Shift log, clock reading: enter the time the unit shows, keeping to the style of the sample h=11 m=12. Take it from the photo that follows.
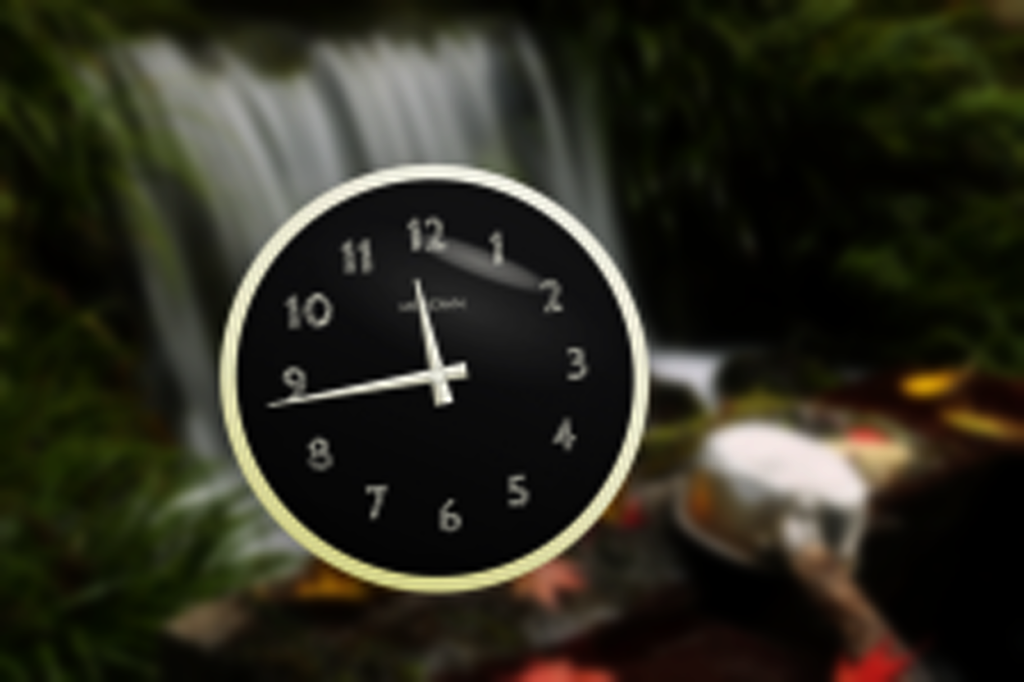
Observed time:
h=11 m=44
